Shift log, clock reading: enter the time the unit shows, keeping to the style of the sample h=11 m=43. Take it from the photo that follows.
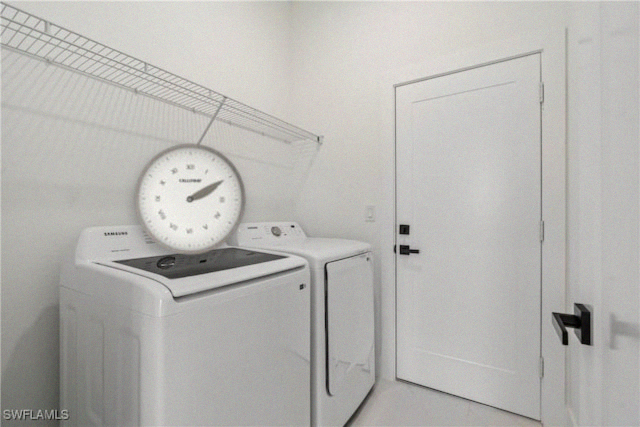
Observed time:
h=2 m=10
